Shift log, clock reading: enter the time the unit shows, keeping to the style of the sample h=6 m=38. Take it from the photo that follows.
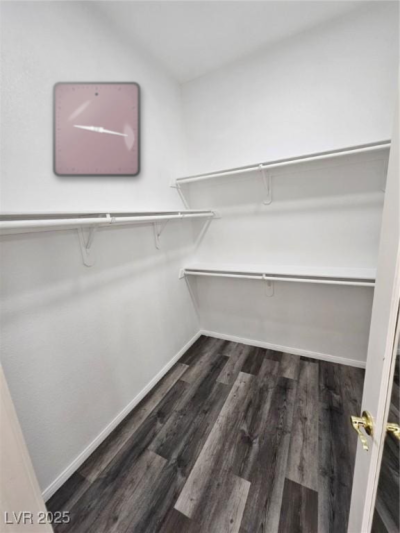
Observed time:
h=9 m=17
